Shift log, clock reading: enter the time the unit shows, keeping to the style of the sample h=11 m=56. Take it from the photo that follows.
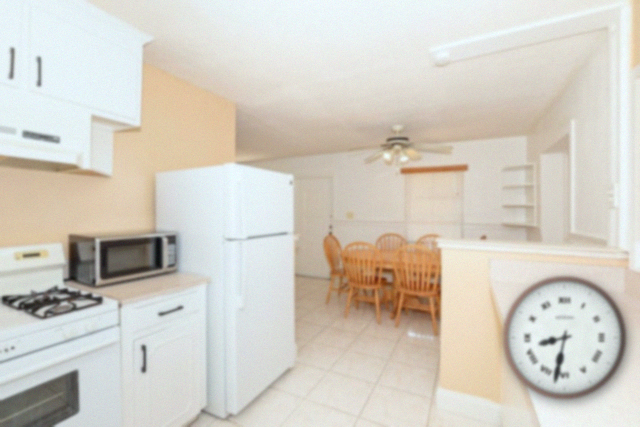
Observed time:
h=8 m=32
